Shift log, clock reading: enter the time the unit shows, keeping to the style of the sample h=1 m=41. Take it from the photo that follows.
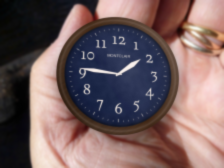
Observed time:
h=1 m=46
